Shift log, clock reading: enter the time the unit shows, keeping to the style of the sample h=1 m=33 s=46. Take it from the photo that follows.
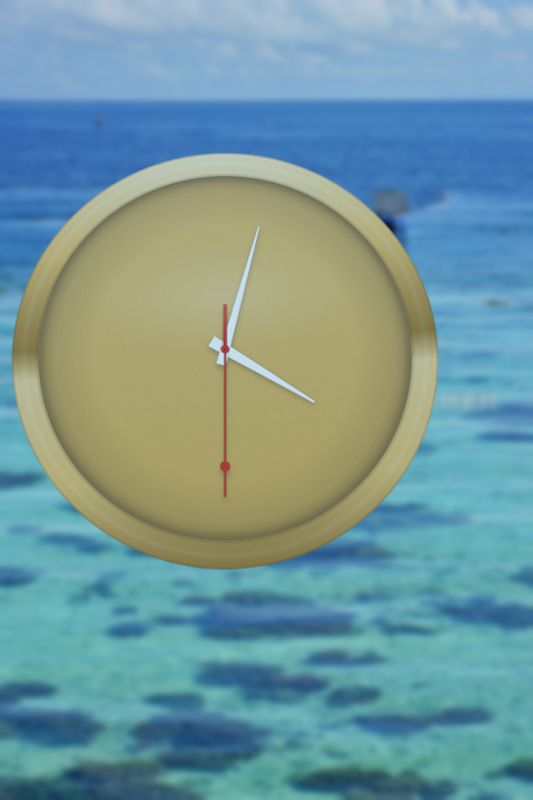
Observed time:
h=4 m=2 s=30
